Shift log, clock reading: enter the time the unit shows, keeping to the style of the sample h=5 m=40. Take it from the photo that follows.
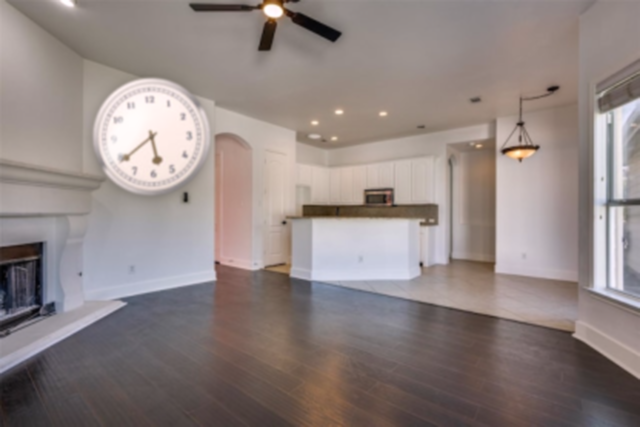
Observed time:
h=5 m=39
